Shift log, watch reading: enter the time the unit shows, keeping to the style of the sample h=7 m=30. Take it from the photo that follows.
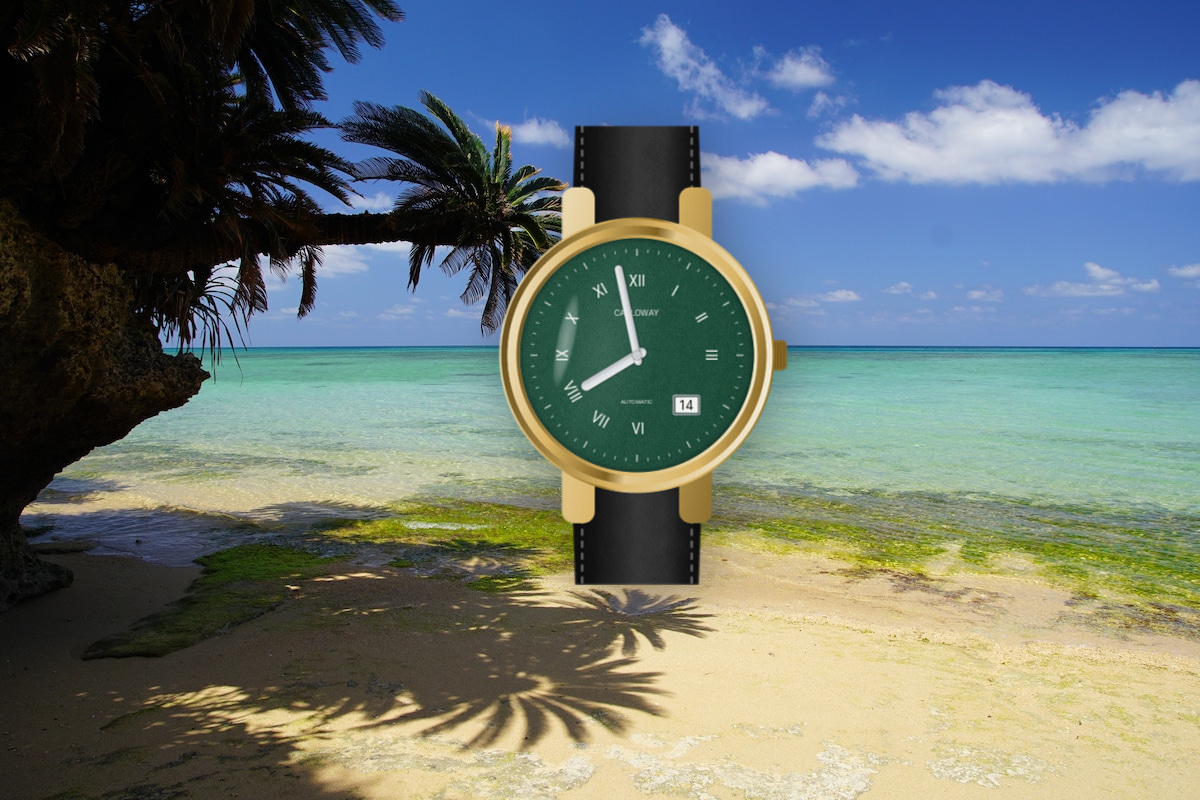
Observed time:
h=7 m=58
